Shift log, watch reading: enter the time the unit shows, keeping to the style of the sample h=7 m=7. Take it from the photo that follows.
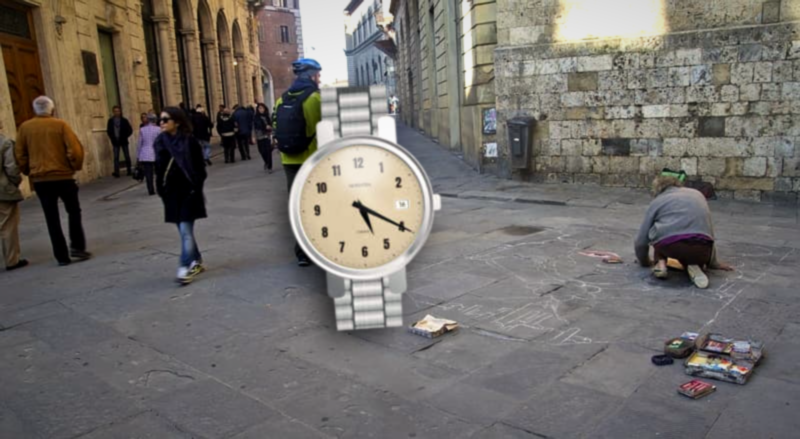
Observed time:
h=5 m=20
